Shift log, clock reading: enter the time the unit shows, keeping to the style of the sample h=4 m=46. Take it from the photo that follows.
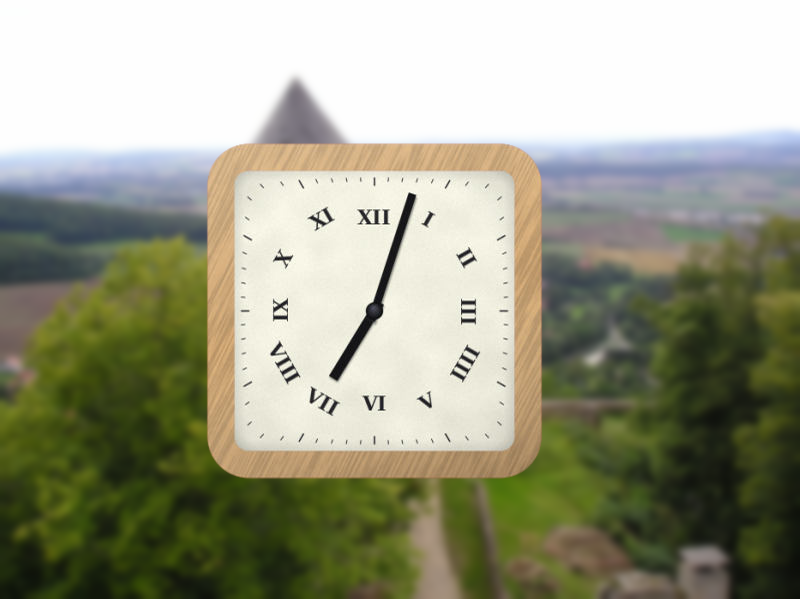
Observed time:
h=7 m=3
